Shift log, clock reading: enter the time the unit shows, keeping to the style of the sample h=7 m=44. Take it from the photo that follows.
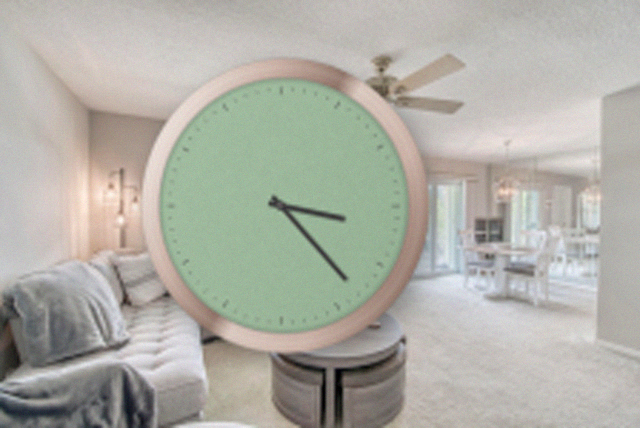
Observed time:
h=3 m=23
